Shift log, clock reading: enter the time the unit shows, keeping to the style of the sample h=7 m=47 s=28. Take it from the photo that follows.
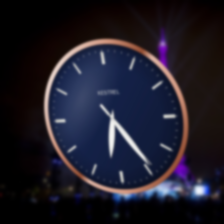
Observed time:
h=6 m=24 s=24
